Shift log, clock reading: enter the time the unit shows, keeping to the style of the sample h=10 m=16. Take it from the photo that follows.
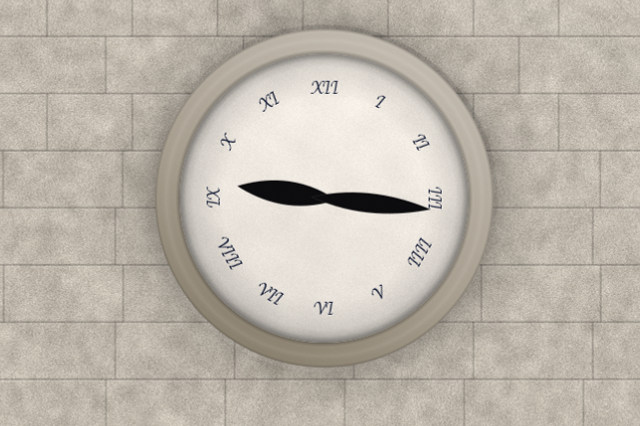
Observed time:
h=9 m=16
